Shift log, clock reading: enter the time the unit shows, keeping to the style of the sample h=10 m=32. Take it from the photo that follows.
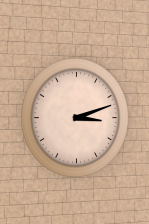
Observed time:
h=3 m=12
